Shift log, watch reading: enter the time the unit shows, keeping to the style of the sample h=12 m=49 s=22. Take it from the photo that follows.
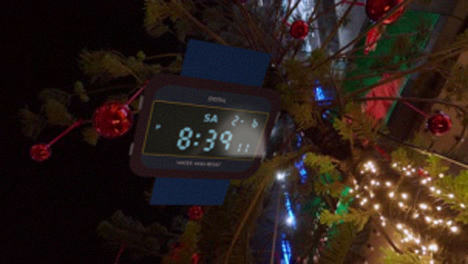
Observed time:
h=8 m=39 s=11
